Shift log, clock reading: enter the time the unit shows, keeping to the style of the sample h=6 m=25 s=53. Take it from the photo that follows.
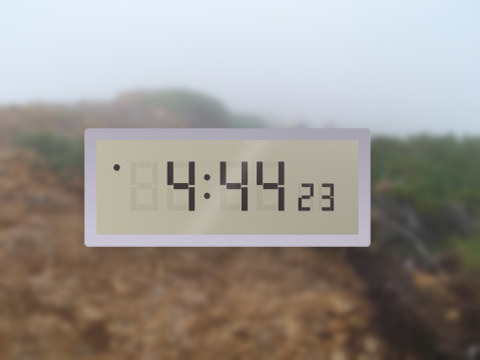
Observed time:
h=4 m=44 s=23
